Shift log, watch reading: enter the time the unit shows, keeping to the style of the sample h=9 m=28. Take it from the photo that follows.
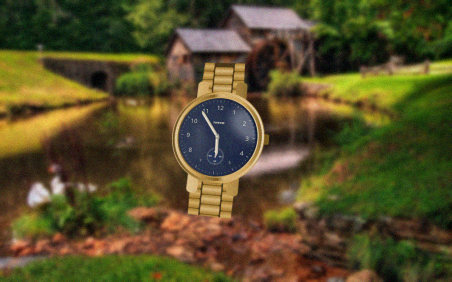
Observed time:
h=5 m=54
